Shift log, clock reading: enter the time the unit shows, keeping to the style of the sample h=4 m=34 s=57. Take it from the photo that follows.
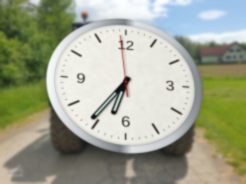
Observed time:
h=6 m=35 s=59
